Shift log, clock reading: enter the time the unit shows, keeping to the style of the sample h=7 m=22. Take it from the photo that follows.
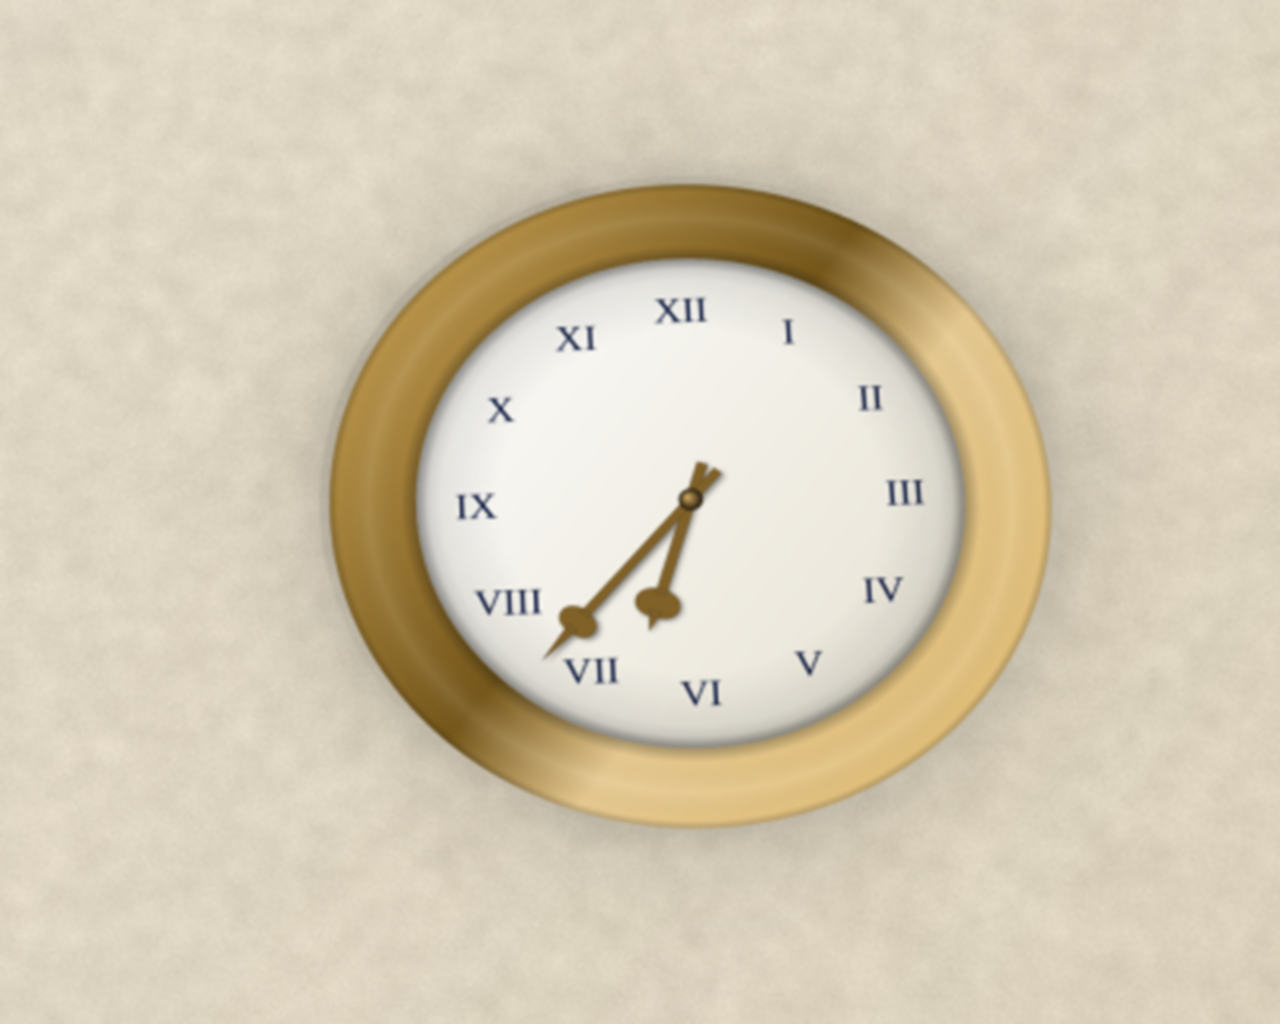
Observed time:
h=6 m=37
